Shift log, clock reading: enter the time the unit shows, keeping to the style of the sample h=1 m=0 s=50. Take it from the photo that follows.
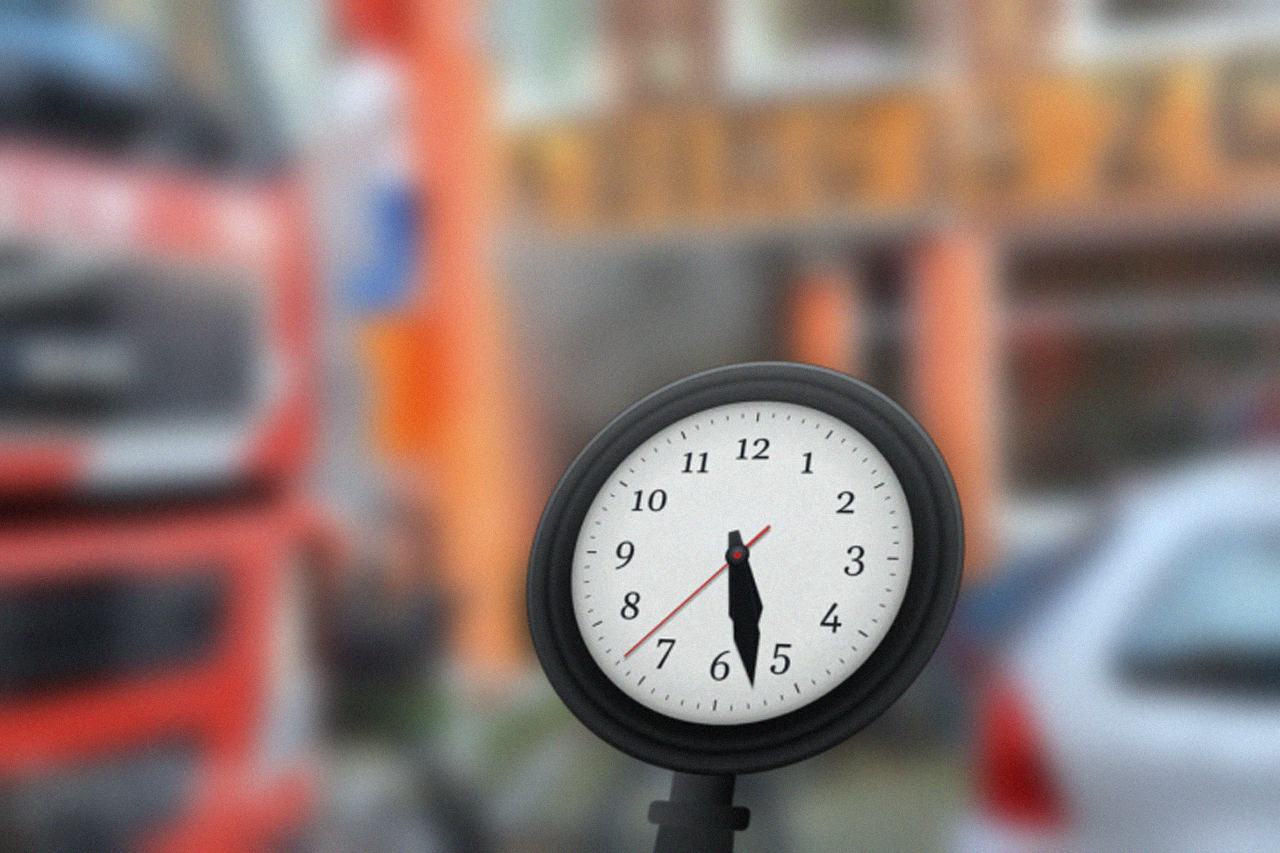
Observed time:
h=5 m=27 s=37
